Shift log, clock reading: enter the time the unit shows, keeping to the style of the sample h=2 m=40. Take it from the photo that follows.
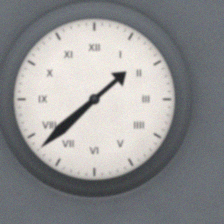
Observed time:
h=1 m=38
